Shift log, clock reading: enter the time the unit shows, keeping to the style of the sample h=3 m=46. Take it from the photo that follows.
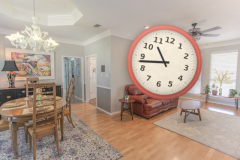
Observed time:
h=10 m=43
